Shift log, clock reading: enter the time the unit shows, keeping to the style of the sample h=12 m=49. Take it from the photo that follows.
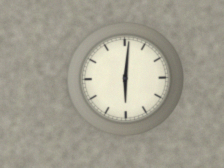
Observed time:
h=6 m=1
